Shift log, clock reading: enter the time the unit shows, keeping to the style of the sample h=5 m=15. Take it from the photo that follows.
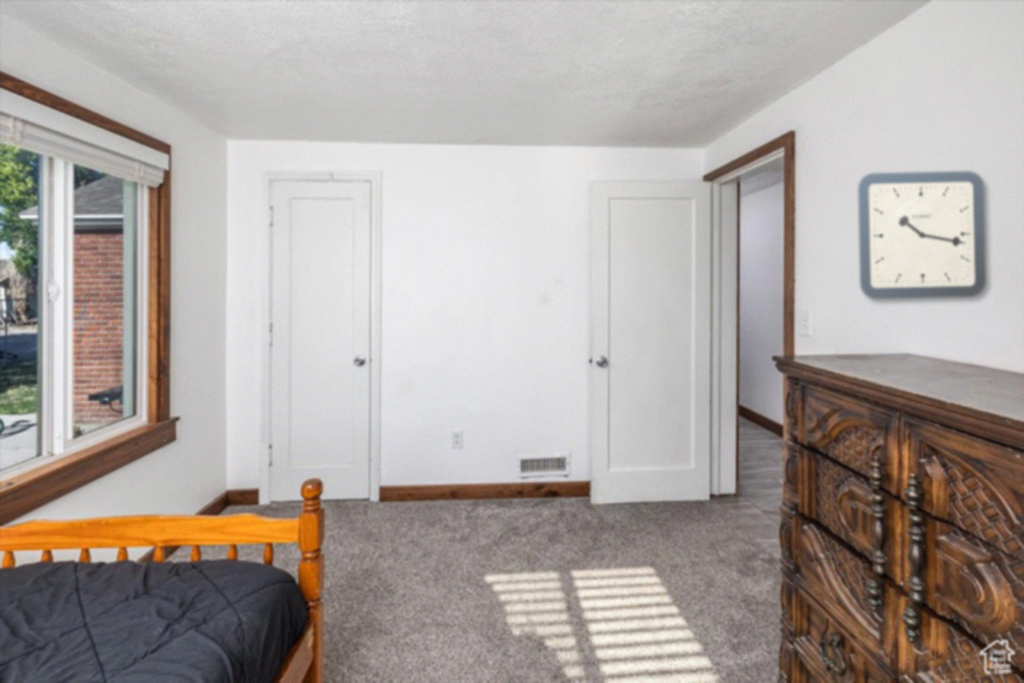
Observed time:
h=10 m=17
